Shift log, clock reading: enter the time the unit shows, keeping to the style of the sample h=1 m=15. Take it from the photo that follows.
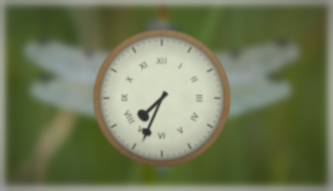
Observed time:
h=7 m=34
